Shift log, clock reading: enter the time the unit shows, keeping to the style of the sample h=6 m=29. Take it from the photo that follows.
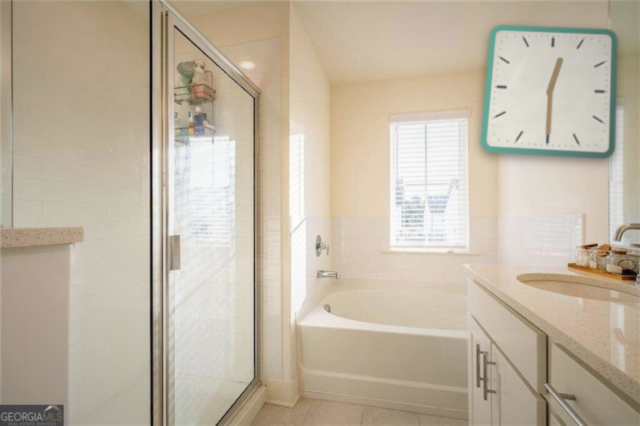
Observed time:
h=12 m=30
